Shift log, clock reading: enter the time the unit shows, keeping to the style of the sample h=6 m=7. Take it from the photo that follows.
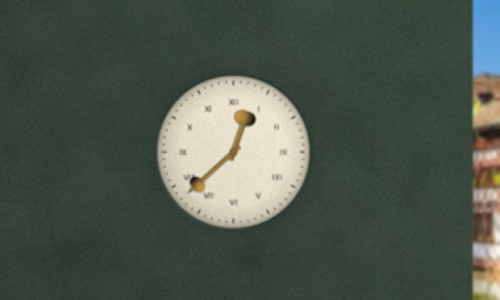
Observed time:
h=12 m=38
